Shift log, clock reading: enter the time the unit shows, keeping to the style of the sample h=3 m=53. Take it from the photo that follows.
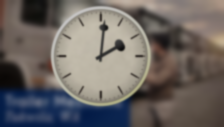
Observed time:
h=2 m=1
